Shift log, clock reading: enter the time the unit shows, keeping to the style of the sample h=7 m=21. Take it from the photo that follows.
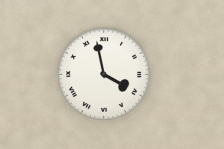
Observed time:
h=3 m=58
